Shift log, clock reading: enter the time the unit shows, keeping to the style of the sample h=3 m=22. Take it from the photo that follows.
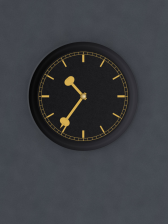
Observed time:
h=10 m=36
